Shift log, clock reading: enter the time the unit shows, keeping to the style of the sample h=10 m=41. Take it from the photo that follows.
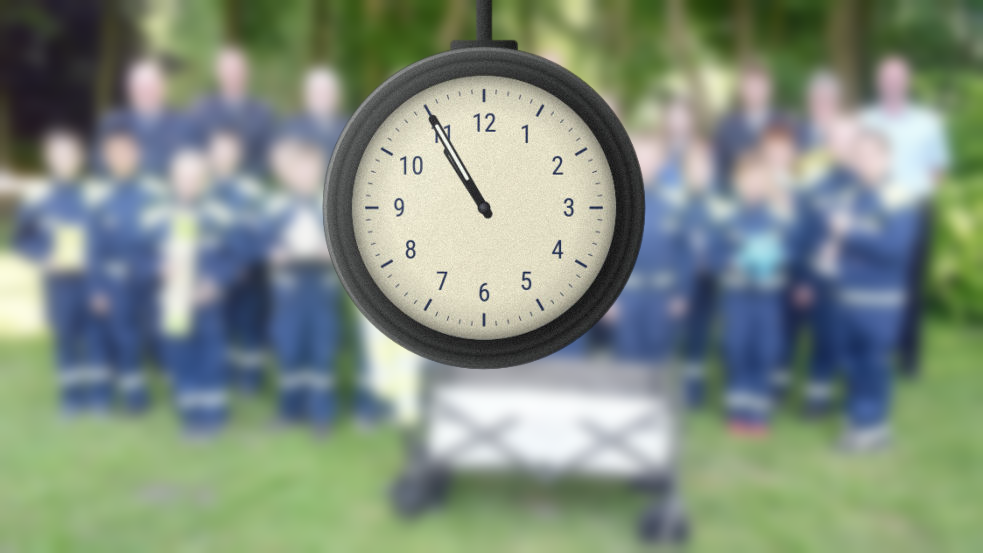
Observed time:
h=10 m=55
